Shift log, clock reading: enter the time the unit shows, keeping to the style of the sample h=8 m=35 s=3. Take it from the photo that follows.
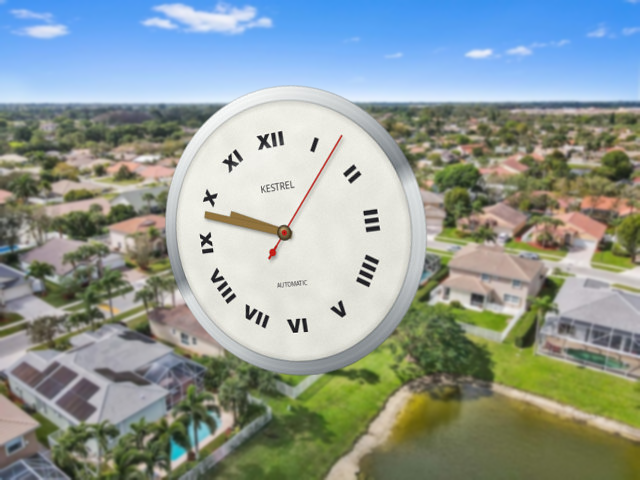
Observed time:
h=9 m=48 s=7
